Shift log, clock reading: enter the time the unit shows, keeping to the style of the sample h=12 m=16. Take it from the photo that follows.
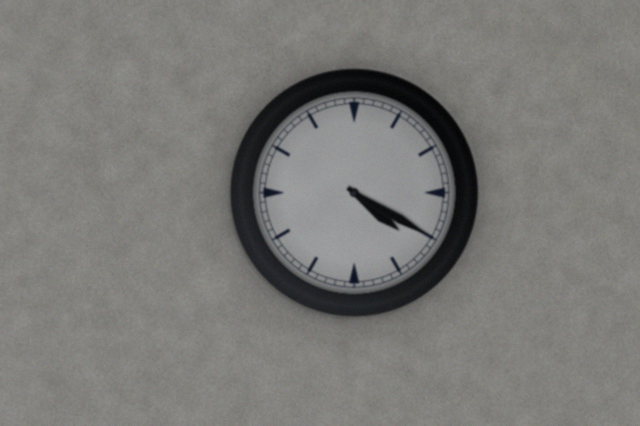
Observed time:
h=4 m=20
